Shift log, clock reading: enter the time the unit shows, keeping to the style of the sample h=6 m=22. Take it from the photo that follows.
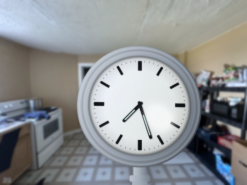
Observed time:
h=7 m=27
